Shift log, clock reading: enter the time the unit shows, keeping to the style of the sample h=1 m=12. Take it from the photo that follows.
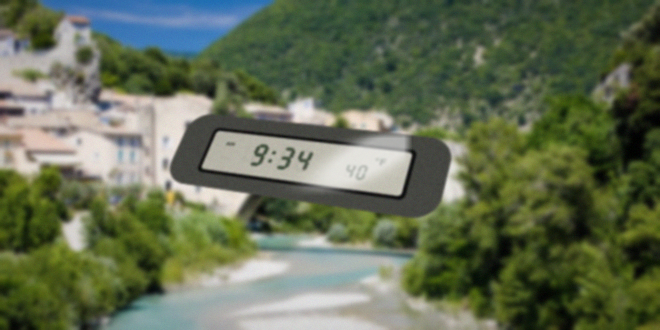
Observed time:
h=9 m=34
